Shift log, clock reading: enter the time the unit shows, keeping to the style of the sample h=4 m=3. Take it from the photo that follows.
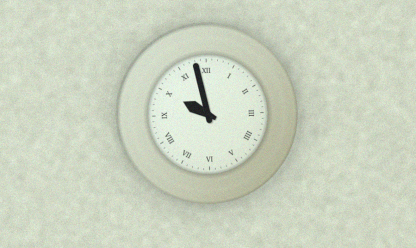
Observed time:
h=9 m=58
